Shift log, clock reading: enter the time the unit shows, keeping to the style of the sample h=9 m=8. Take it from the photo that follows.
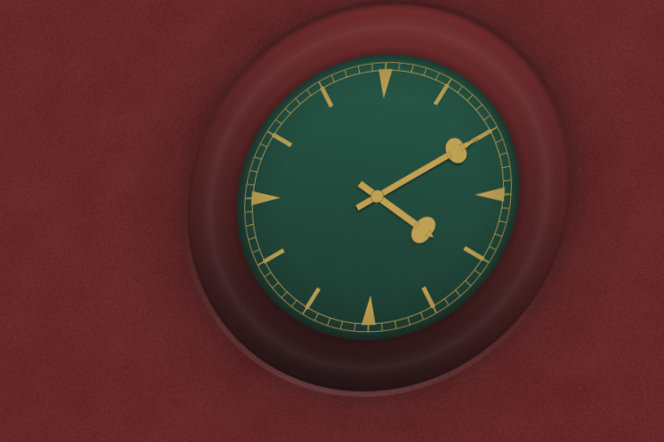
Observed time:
h=4 m=10
